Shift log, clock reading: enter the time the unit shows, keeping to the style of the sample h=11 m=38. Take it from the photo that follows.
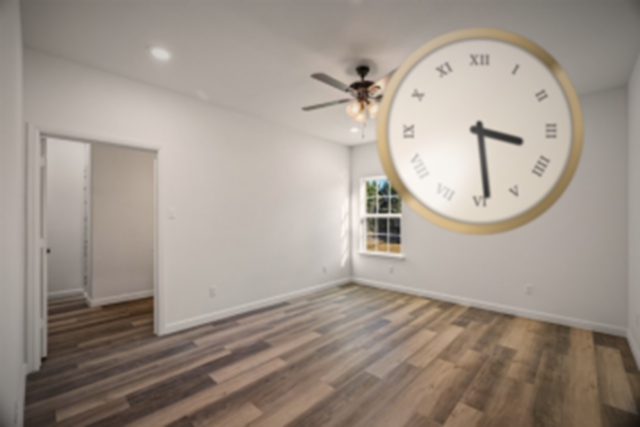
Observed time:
h=3 m=29
